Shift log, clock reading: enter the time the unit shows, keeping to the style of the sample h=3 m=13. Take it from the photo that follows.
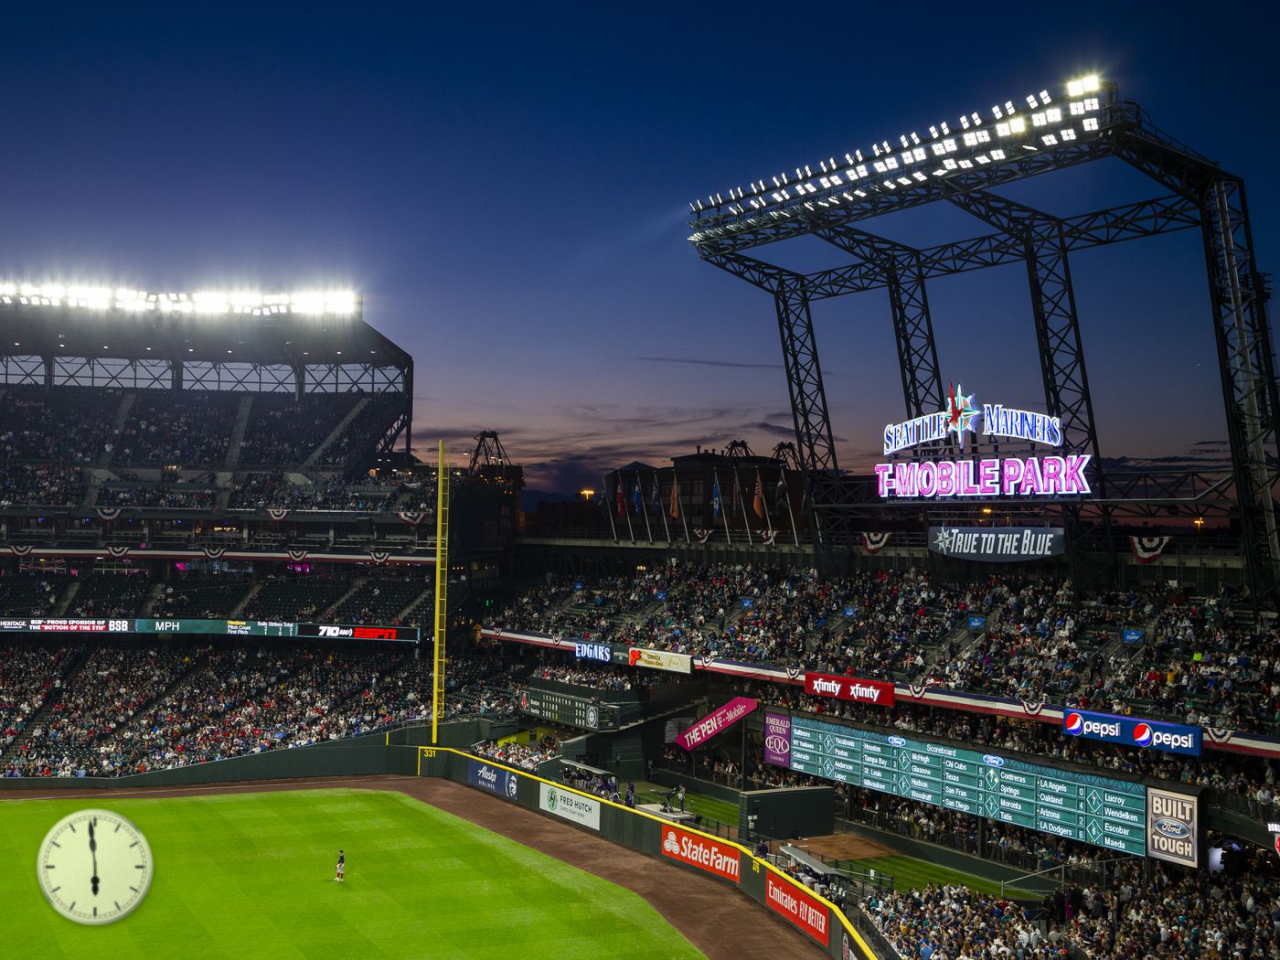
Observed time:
h=5 m=59
